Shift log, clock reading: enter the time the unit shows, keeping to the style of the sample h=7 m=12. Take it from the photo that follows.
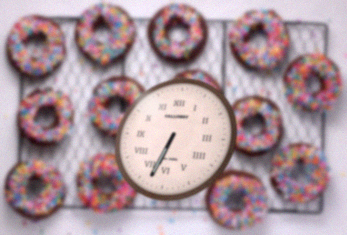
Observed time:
h=6 m=33
